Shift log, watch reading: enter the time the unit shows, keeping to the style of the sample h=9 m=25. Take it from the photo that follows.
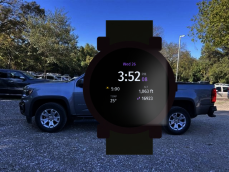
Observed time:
h=3 m=52
